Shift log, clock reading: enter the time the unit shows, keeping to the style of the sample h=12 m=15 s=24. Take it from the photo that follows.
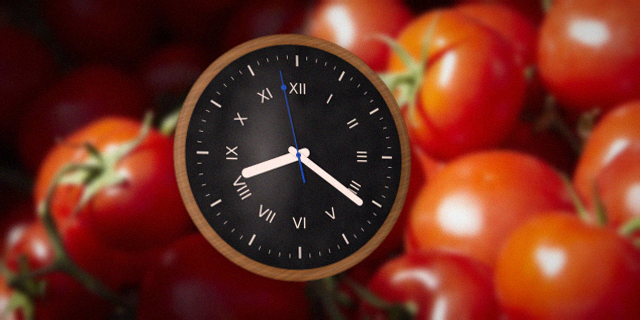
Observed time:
h=8 m=20 s=58
